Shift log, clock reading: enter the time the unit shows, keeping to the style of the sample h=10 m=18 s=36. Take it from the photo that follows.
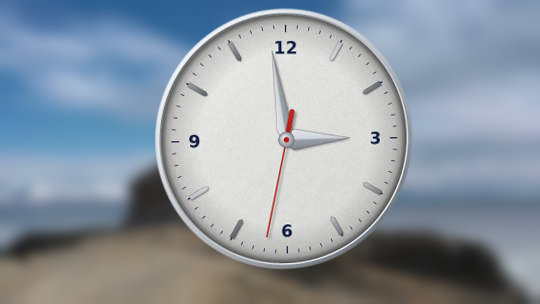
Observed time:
h=2 m=58 s=32
